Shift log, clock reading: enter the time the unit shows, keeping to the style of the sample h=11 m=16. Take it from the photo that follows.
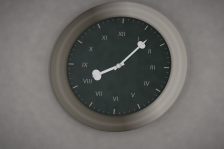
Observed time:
h=8 m=7
